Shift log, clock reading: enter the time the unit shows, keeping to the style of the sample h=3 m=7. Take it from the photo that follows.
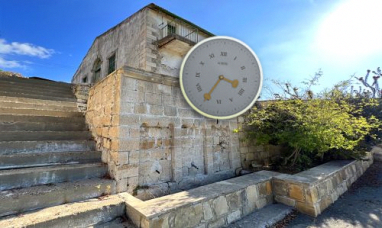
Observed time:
h=3 m=35
